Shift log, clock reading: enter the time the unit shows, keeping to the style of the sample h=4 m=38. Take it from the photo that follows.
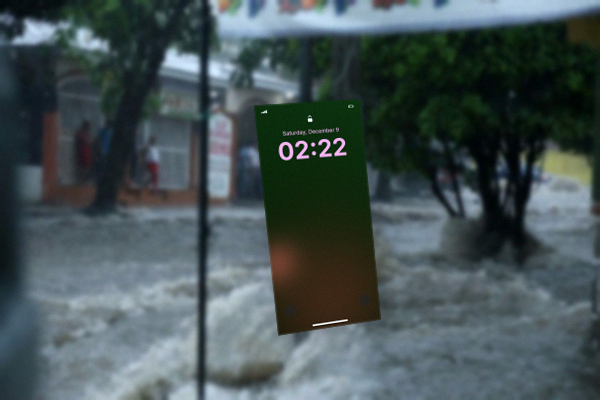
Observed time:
h=2 m=22
